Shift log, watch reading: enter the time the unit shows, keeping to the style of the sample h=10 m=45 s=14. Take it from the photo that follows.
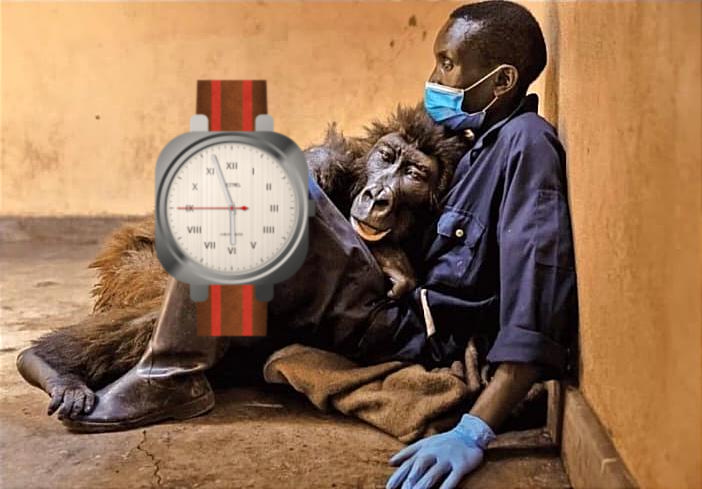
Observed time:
h=5 m=56 s=45
